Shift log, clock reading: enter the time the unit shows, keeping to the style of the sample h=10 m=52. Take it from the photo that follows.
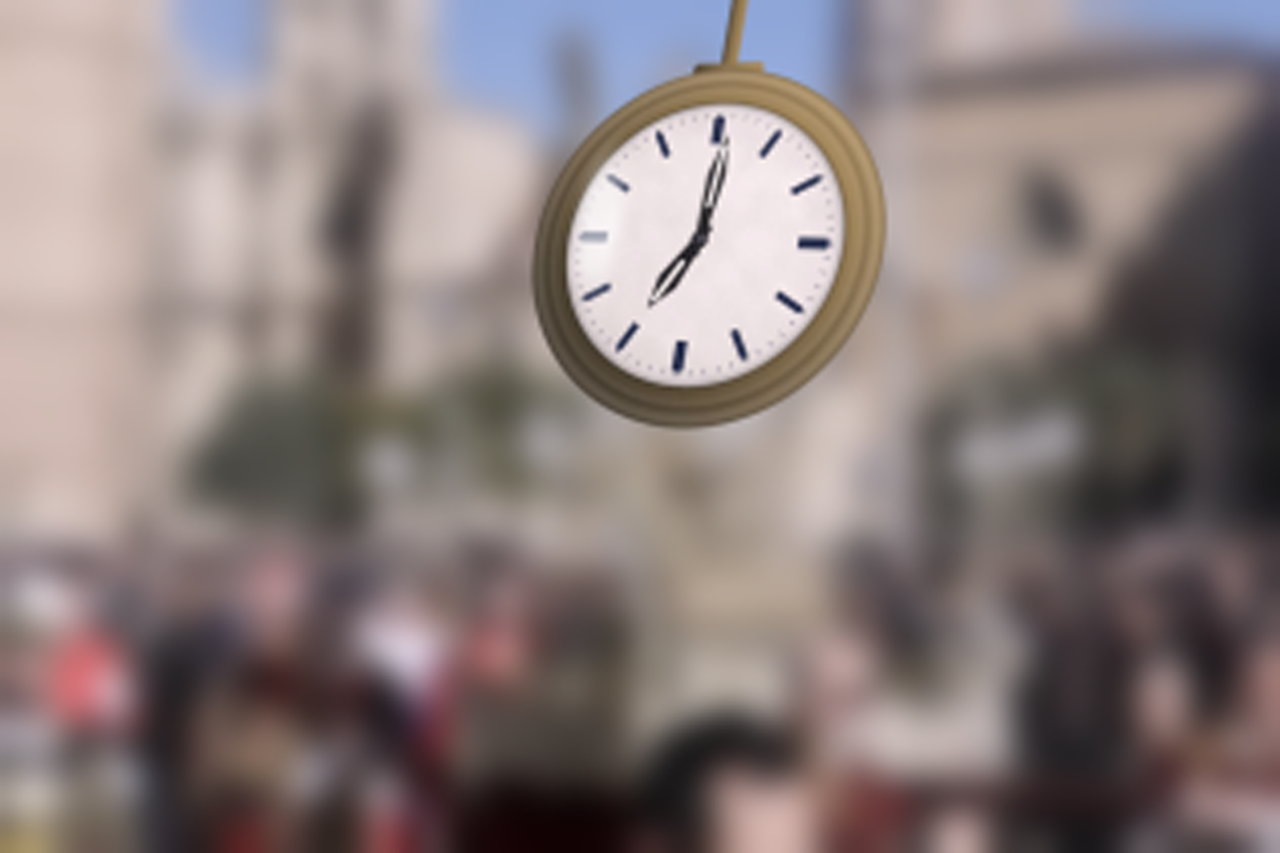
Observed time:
h=7 m=1
